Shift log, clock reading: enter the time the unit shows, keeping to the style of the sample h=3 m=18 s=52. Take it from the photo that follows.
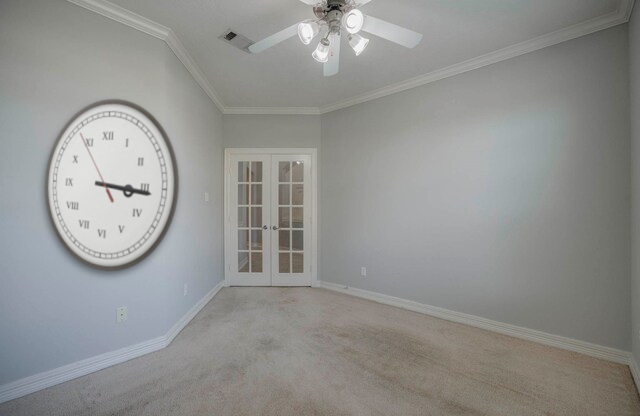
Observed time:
h=3 m=15 s=54
